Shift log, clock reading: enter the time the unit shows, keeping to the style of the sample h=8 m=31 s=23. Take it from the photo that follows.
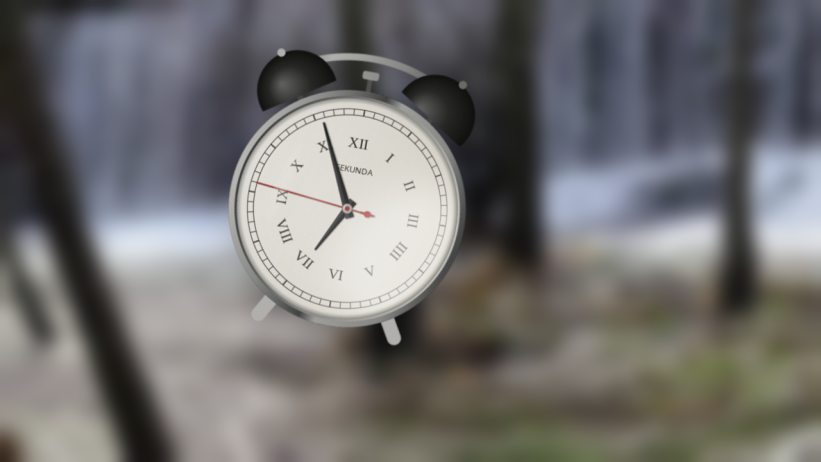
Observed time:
h=6 m=55 s=46
